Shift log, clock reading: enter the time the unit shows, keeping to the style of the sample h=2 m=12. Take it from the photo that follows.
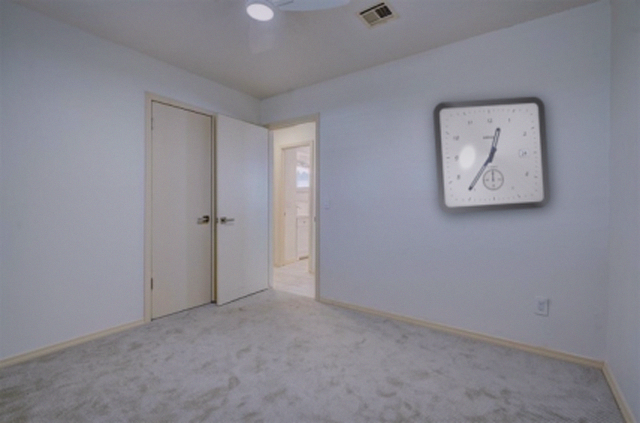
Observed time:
h=12 m=36
